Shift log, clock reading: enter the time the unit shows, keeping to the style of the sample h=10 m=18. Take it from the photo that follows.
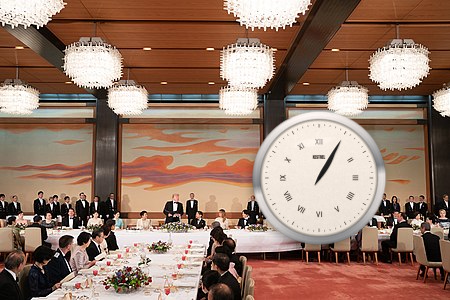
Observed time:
h=1 m=5
